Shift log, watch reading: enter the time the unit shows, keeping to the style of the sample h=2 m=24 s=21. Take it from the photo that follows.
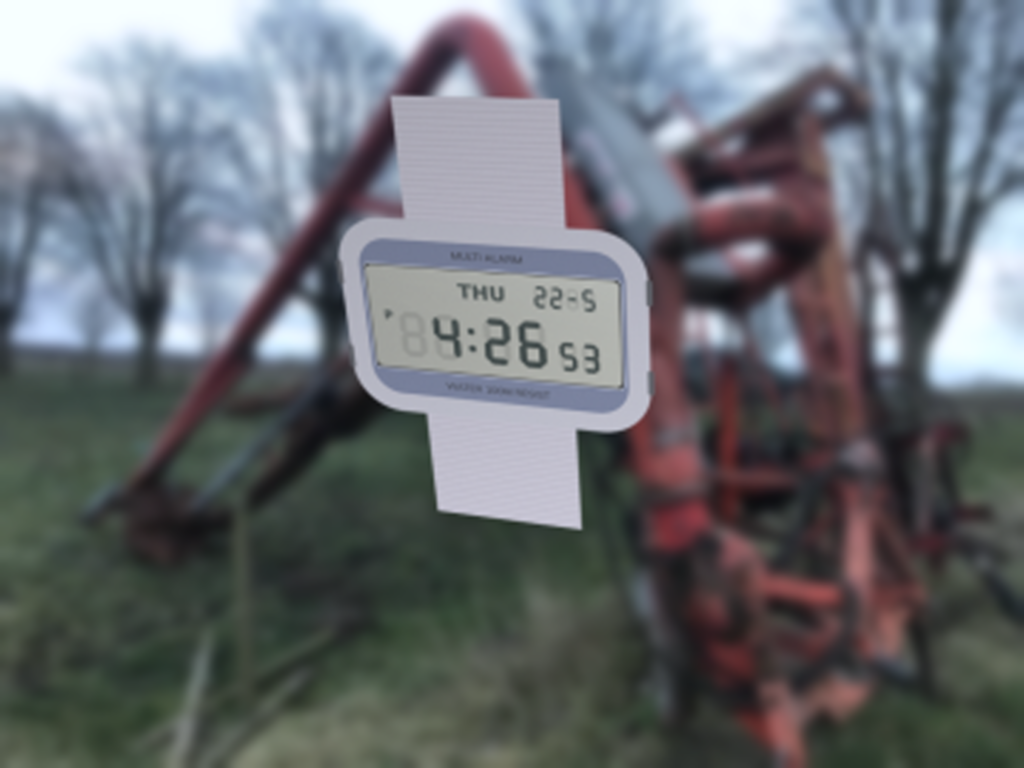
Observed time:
h=4 m=26 s=53
